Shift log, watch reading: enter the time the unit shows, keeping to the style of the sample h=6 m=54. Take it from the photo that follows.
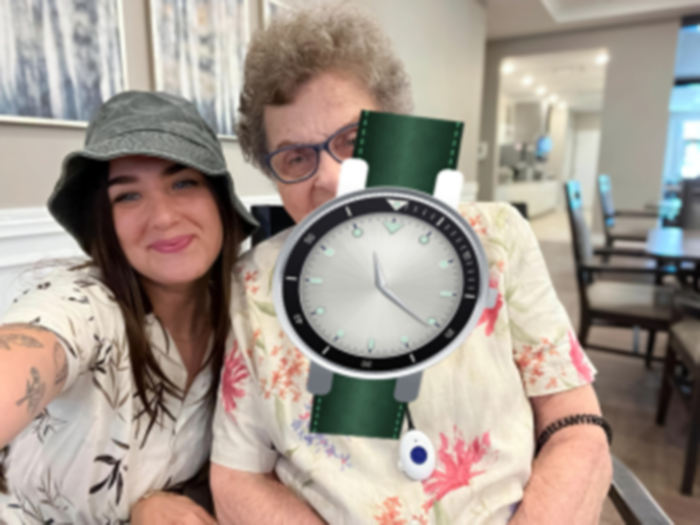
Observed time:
h=11 m=21
